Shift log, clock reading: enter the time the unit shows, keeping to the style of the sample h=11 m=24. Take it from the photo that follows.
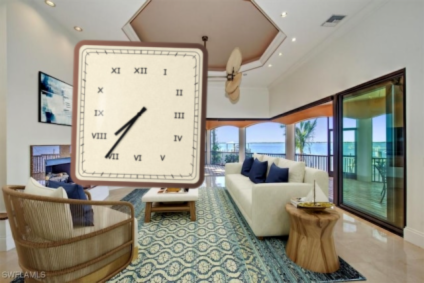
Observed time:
h=7 m=36
